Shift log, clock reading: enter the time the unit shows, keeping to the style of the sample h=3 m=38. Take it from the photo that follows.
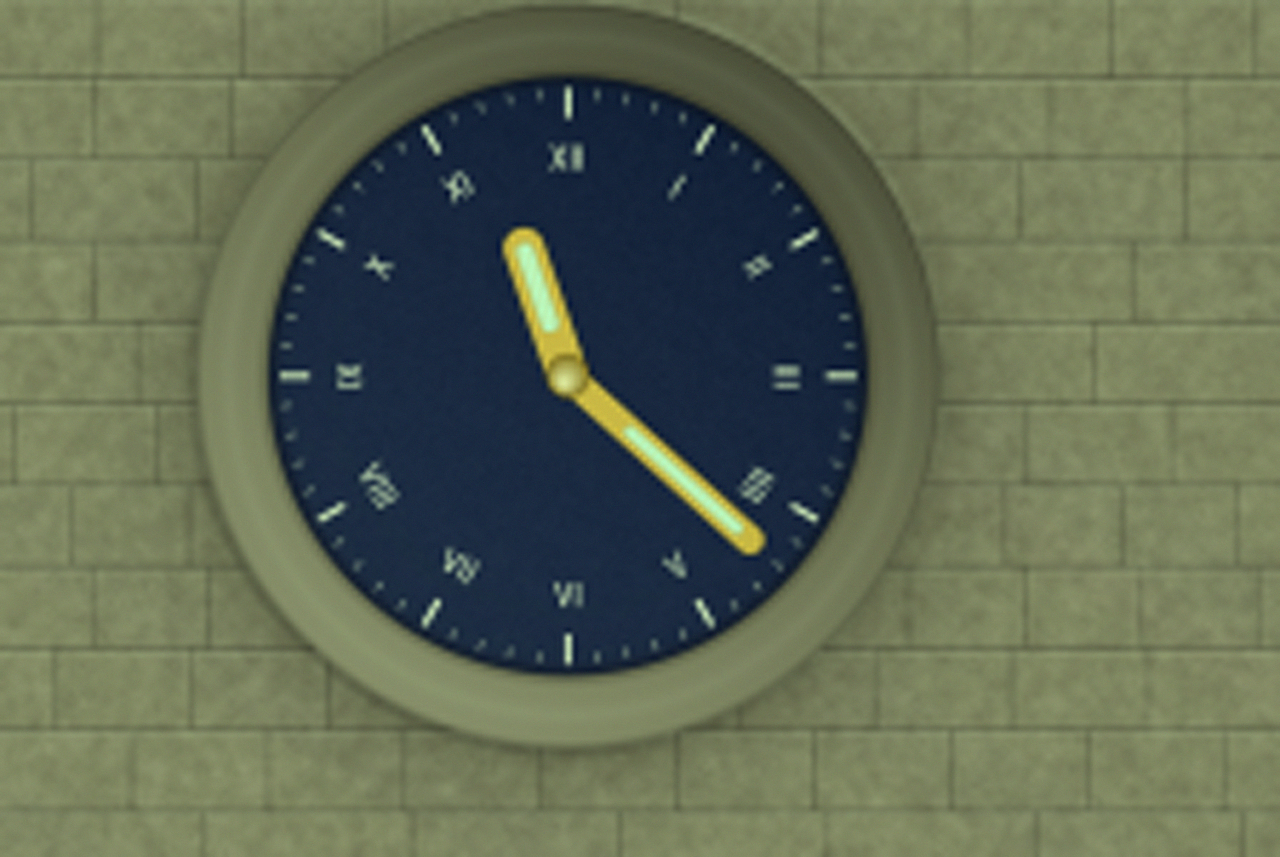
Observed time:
h=11 m=22
